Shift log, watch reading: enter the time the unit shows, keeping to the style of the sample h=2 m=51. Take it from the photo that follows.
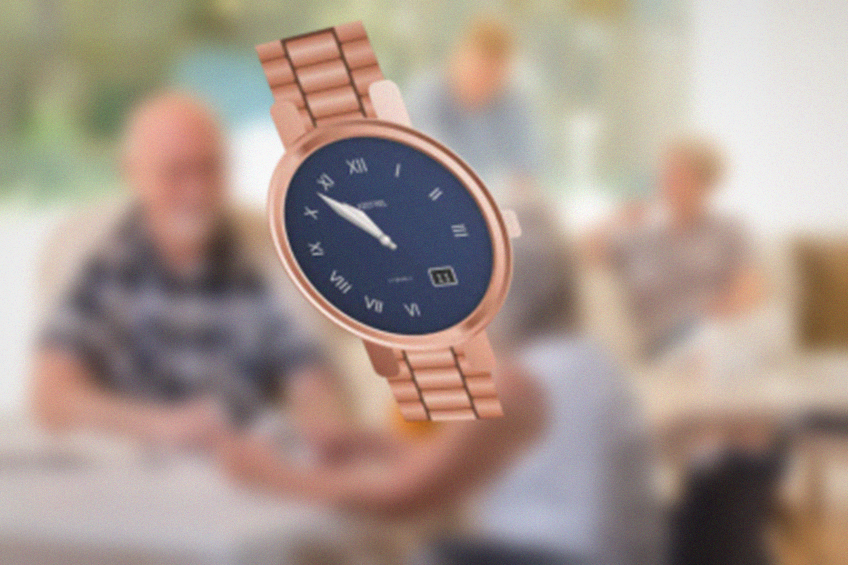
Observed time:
h=10 m=53
